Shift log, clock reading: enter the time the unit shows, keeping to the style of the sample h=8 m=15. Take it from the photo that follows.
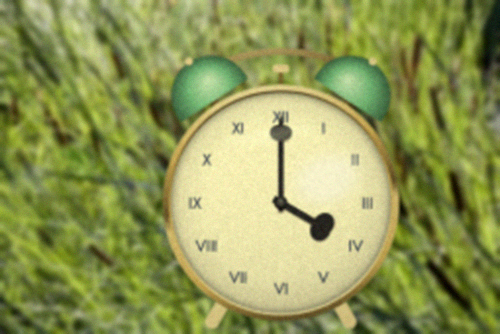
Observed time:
h=4 m=0
